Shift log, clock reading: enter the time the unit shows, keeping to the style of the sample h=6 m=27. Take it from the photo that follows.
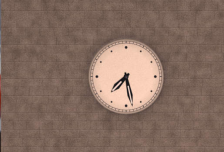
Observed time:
h=7 m=28
